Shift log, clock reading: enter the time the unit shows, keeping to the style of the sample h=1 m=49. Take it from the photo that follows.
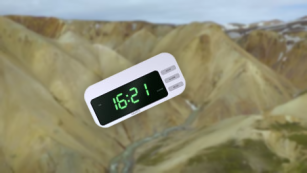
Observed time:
h=16 m=21
